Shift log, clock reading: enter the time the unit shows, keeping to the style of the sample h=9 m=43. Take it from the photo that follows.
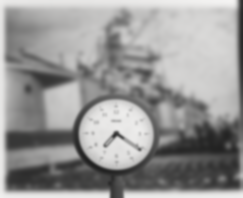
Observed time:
h=7 m=21
